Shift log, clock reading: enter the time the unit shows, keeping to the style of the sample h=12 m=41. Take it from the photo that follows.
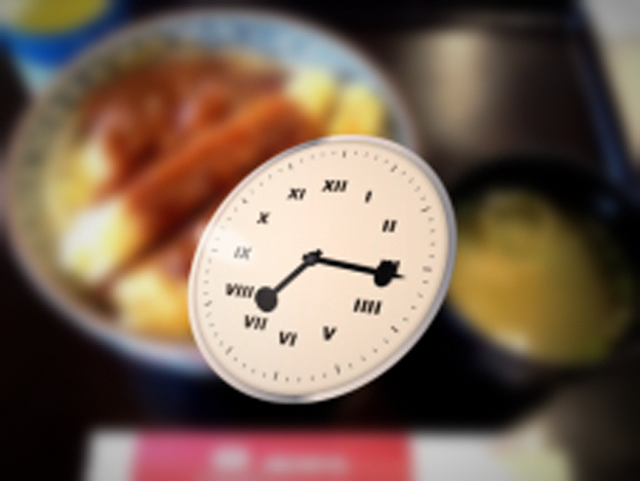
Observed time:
h=7 m=16
